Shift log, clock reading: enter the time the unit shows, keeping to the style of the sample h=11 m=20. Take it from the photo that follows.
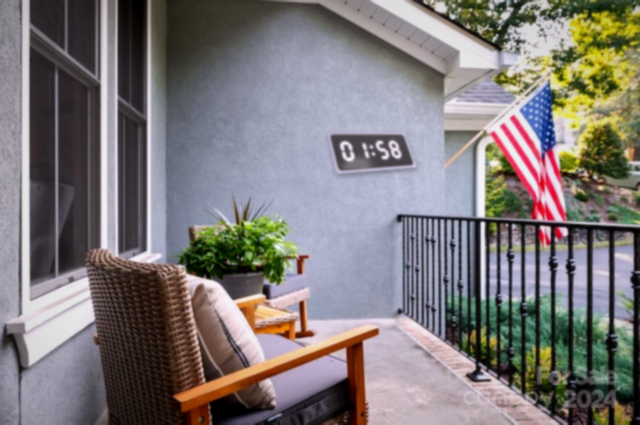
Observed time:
h=1 m=58
